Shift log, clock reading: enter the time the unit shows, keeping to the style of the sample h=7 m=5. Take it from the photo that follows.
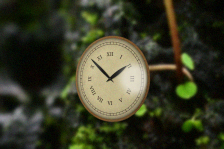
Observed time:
h=1 m=52
